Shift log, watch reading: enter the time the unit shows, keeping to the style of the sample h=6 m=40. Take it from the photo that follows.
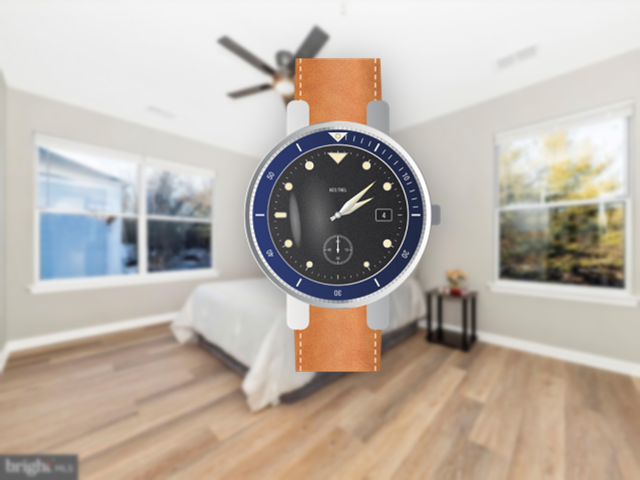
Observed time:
h=2 m=8
